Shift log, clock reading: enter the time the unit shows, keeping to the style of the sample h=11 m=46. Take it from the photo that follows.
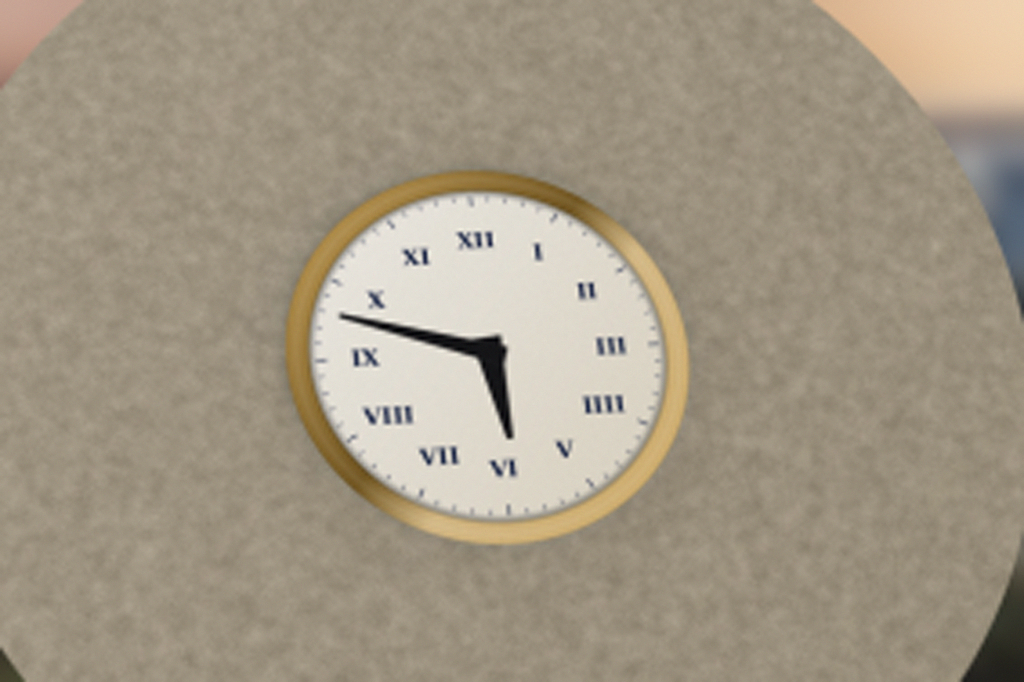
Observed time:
h=5 m=48
